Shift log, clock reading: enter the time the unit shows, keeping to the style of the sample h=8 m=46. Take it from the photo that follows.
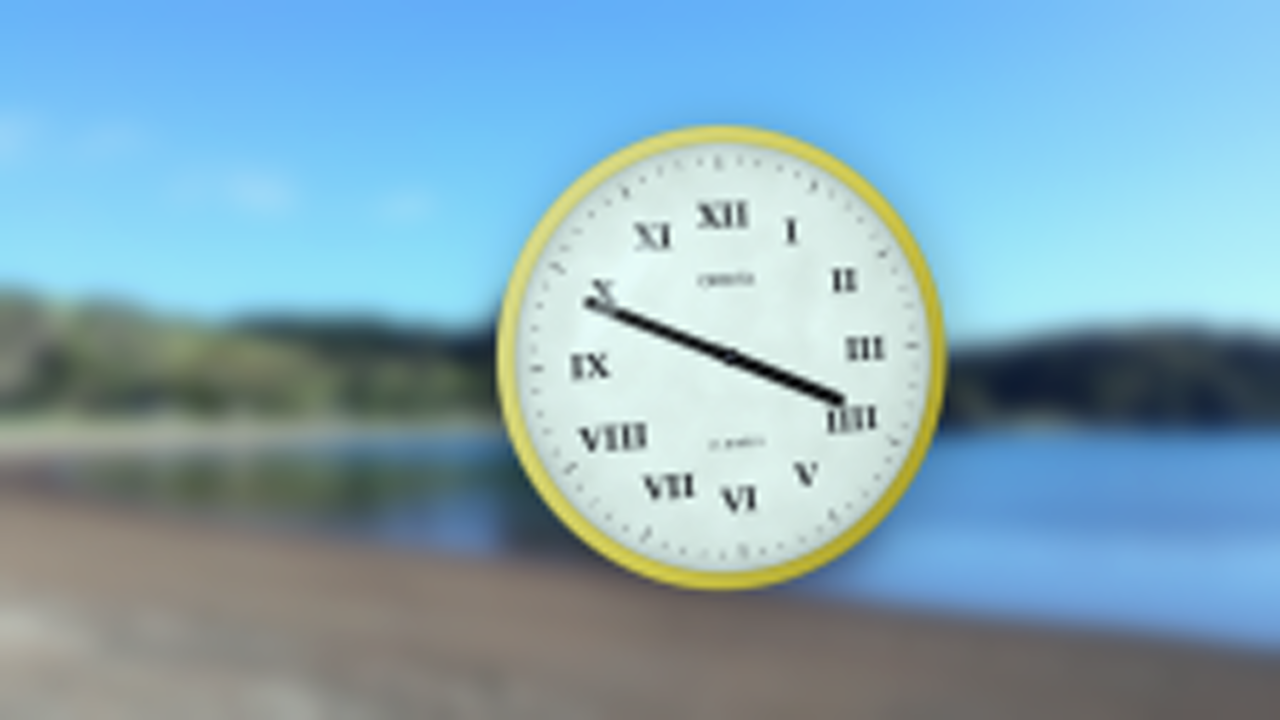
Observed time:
h=3 m=49
